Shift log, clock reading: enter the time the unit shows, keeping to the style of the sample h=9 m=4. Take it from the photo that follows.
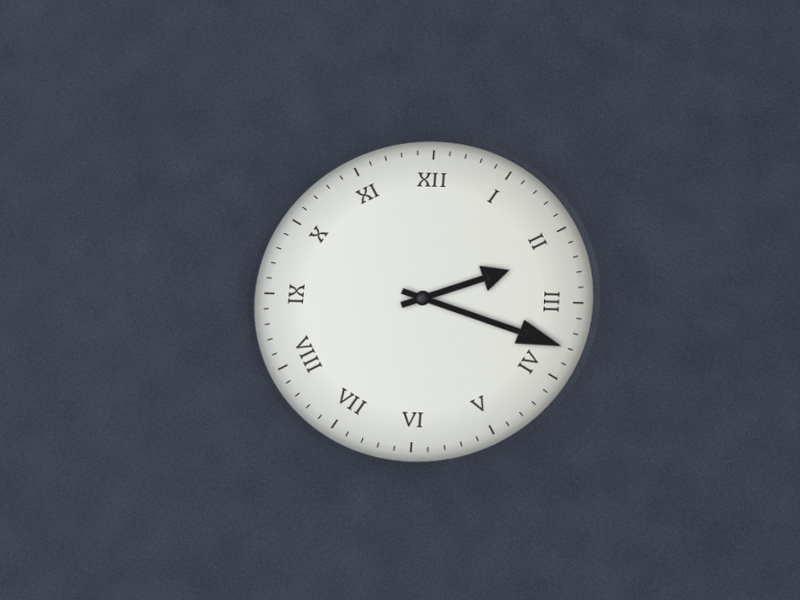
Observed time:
h=2 m=18
